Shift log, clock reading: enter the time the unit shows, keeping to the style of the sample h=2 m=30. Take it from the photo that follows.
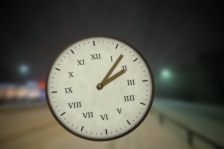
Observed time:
h=2 m=7
